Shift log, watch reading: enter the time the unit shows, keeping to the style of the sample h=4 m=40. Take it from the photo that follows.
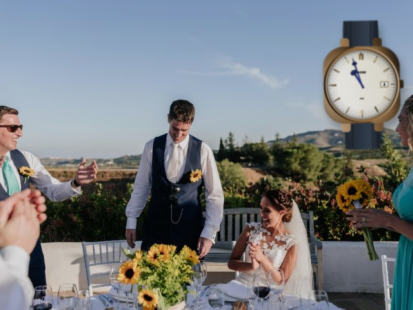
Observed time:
h=10 m=57
